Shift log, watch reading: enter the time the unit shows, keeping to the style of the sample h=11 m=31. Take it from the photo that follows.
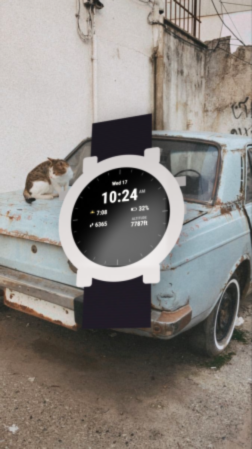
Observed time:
h=10 m=24
